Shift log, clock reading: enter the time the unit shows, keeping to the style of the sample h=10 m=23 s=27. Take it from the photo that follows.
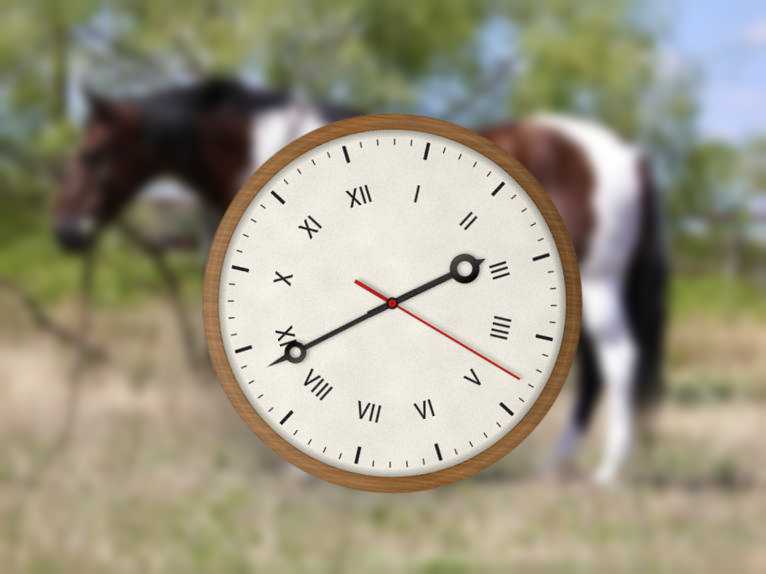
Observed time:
h=2 m=43 s=23
